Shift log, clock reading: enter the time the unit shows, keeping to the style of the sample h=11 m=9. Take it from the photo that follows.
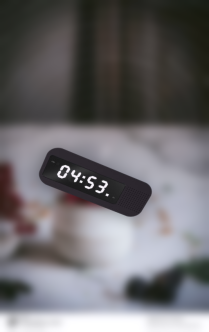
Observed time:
h=4 m=53
